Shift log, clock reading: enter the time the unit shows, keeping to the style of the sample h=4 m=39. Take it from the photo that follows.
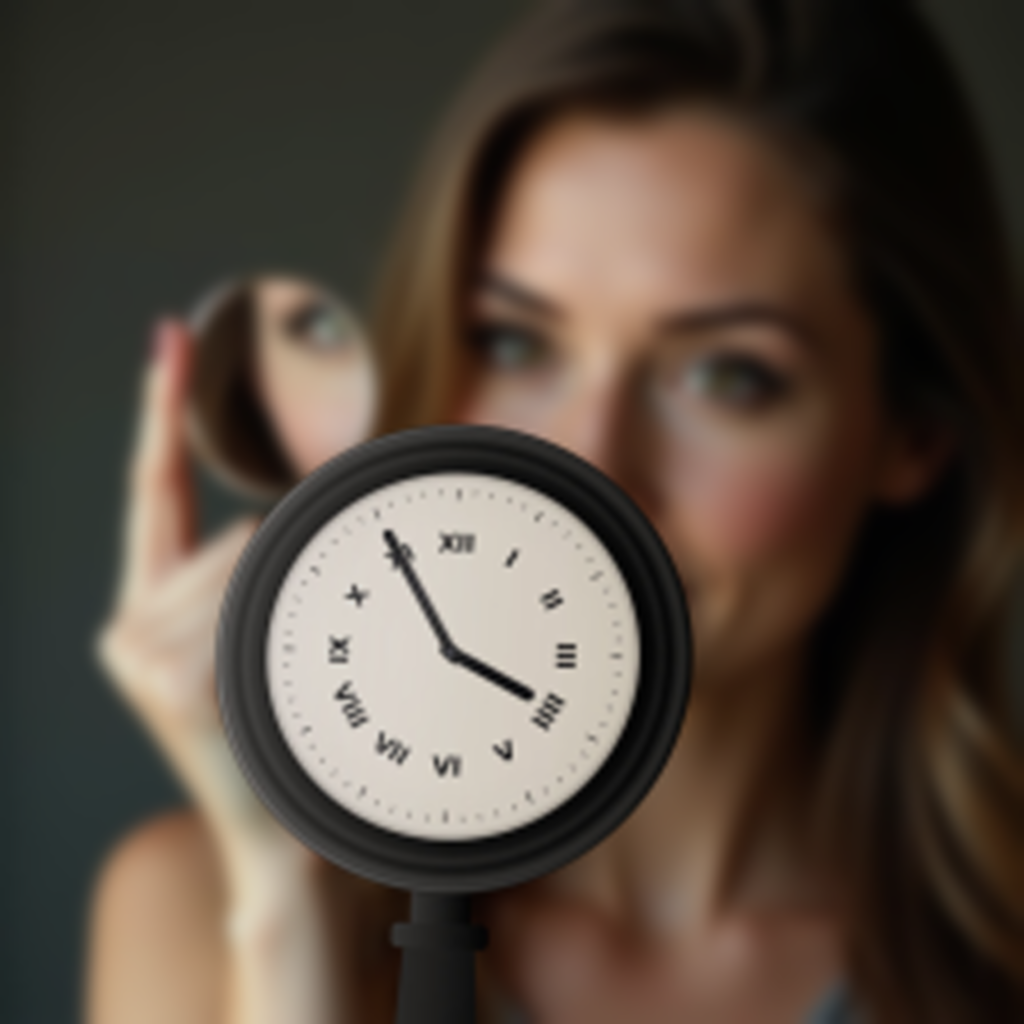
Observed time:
h=3 m=55
